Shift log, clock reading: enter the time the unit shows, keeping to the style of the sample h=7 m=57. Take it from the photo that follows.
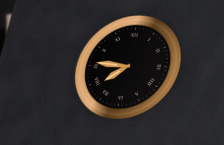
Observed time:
h=7 m=46
